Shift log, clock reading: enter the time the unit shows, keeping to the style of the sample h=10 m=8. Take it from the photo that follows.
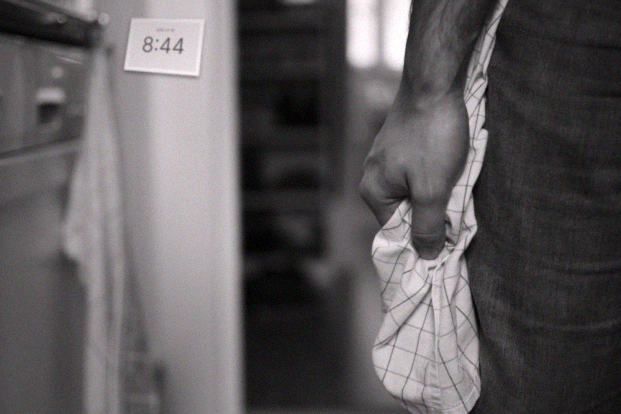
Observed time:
h=8 m=44
